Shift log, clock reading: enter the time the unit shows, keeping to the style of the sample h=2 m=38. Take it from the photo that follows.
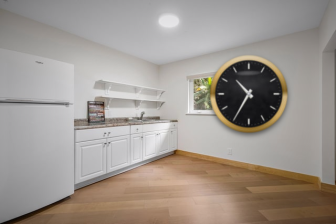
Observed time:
h=10 m=35
